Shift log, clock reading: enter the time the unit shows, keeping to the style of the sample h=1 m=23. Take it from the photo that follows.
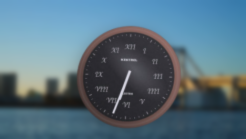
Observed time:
h=6 m=33
